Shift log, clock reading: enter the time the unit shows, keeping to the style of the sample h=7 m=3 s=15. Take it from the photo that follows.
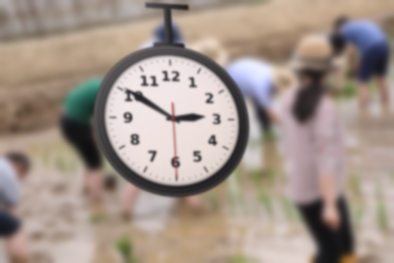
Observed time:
h=2 m=50 s=30
